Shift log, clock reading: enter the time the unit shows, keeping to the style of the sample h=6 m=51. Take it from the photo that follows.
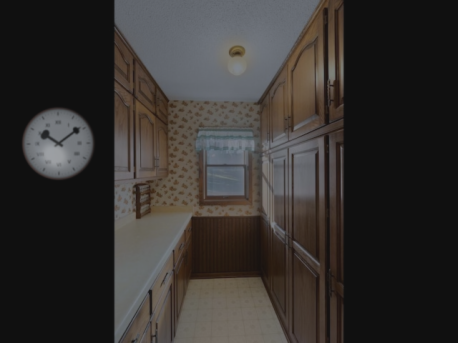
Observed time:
h=10 m=9
